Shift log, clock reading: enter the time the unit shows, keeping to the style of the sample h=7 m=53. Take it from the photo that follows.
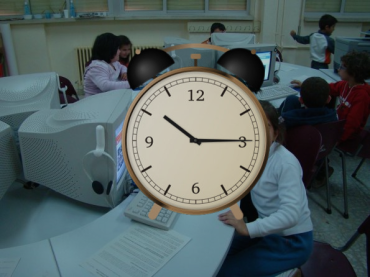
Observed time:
h=10 m=15
